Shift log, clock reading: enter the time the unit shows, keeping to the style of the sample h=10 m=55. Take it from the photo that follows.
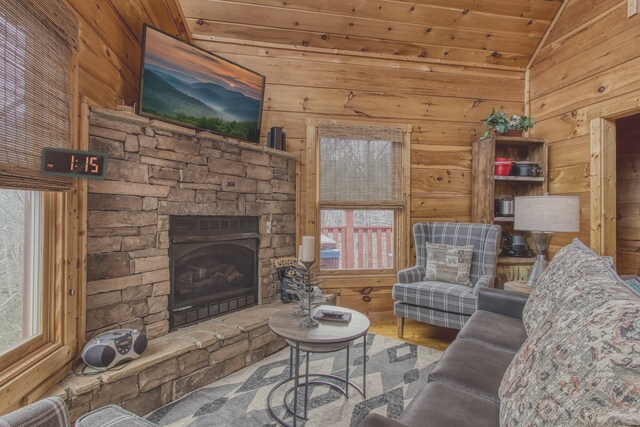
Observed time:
h=1 m=15
